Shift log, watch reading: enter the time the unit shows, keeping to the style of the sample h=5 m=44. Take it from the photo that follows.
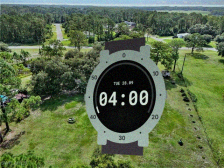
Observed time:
h=4 m=0
